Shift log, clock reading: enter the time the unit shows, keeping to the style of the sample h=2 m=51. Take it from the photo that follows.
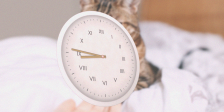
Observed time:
h=8 m=46
